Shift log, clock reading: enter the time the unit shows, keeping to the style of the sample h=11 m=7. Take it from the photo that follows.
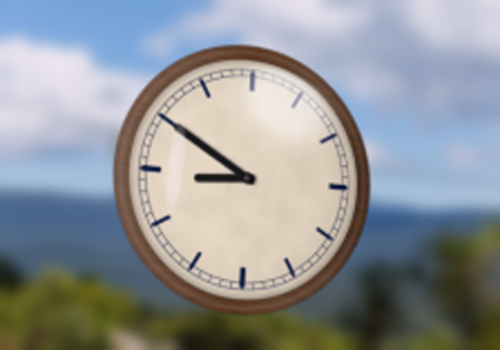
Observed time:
h=8 m=50
